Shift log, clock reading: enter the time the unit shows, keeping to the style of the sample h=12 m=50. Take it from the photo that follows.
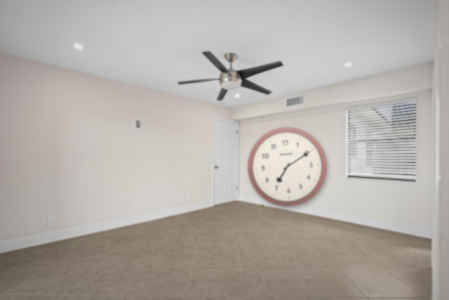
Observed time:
h=7 m=10
